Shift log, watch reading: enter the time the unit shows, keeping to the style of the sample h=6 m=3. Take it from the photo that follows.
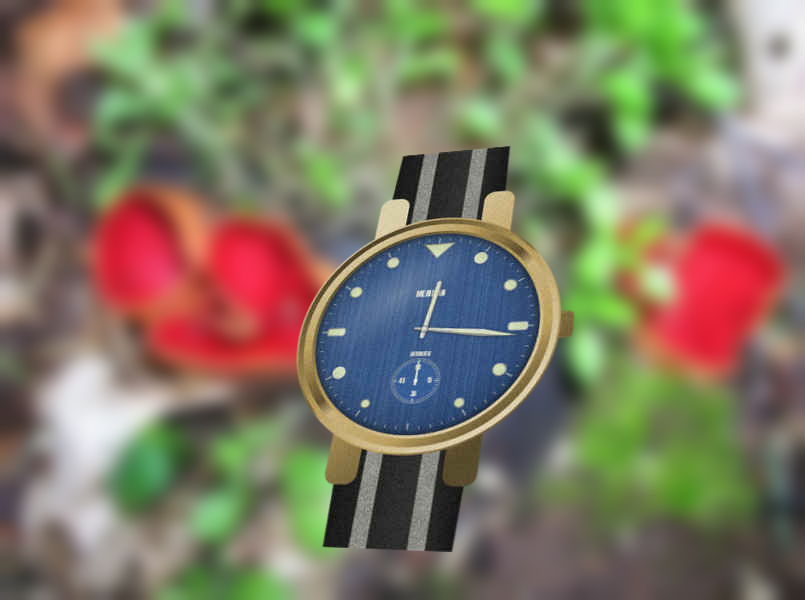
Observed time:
h=12 m=16
